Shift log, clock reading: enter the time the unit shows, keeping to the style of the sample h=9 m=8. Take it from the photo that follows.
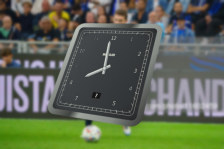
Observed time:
h=7 m=59
